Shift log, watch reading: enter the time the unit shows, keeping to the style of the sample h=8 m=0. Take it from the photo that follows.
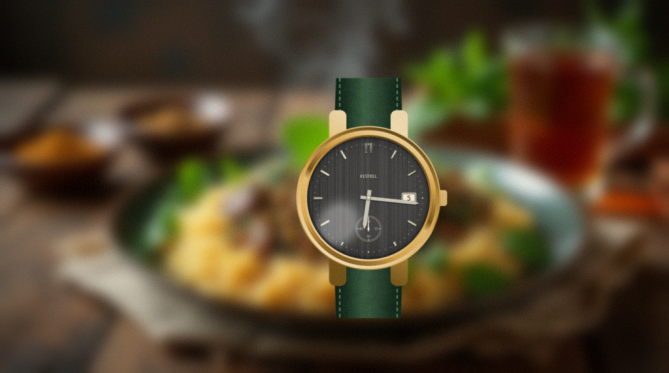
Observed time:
h=6 m=16
